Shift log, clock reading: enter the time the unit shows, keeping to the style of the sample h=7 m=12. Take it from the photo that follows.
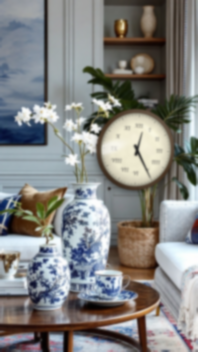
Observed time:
h=12 m=25
